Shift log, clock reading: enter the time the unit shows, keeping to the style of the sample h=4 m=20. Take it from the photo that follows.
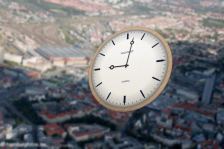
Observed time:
h=9 m=2
